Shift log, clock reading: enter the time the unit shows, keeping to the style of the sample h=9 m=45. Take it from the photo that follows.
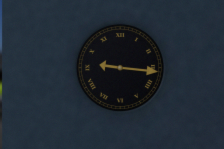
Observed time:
h=9 m=16
